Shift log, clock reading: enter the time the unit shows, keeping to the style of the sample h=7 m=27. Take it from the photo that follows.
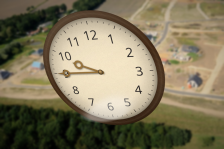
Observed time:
h=9 m=45
